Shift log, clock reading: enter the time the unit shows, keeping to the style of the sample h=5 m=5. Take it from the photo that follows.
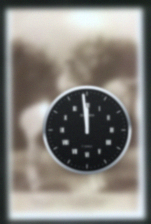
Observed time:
h=11 m=59
